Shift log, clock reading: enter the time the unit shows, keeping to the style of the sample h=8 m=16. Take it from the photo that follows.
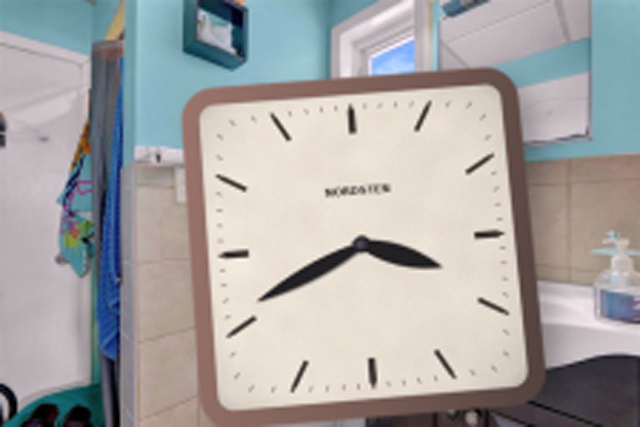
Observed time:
h=3 m=41
